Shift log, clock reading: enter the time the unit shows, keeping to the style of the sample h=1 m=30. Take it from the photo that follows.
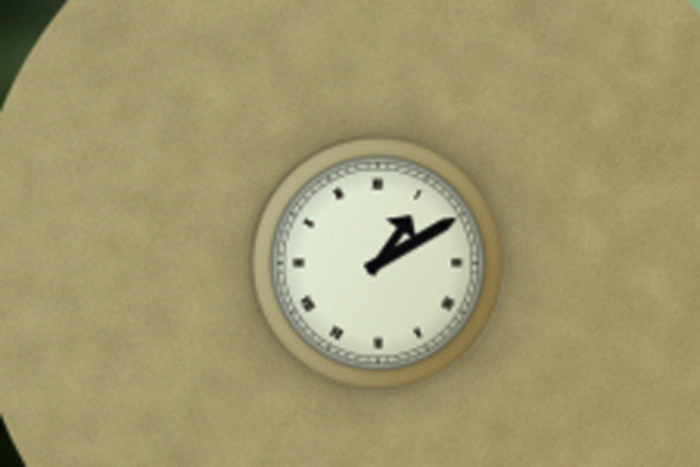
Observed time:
h=1 m=10
